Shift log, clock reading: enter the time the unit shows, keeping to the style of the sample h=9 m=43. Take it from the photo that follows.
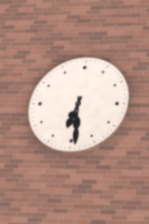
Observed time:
h=6 m=29
